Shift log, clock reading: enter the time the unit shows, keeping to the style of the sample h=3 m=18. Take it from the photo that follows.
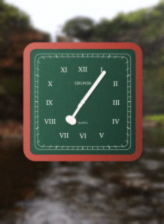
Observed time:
h=7 m=6
